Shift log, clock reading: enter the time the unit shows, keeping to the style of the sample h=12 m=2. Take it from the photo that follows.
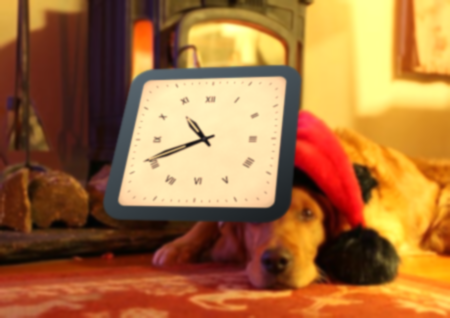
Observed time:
h=10 m=41
